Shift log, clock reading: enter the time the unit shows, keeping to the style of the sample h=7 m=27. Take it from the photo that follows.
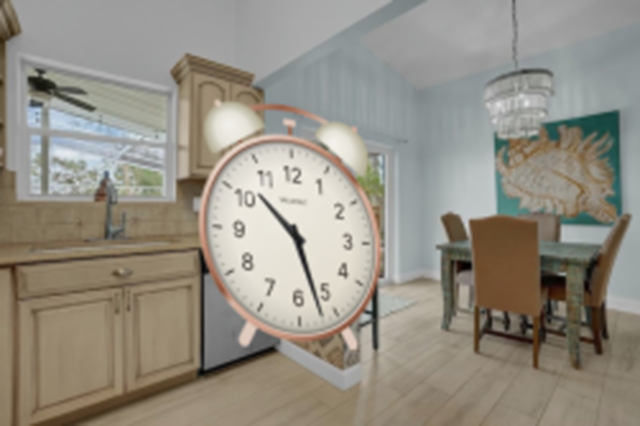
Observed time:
h=10 m=27
